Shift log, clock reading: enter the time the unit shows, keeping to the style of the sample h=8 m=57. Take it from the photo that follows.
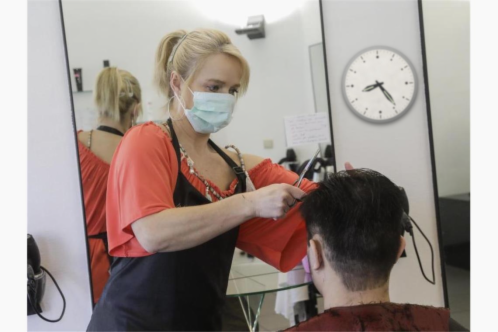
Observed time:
h=8 m=24
